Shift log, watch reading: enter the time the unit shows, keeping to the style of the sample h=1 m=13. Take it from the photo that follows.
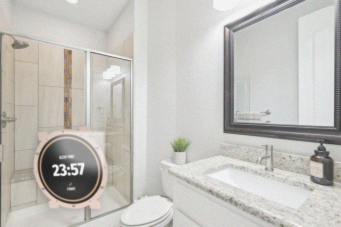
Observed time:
h=23 m=57
